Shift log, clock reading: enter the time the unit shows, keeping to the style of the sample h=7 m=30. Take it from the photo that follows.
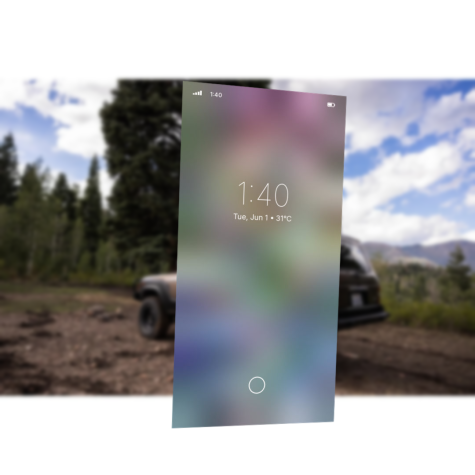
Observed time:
h=1 m=40
